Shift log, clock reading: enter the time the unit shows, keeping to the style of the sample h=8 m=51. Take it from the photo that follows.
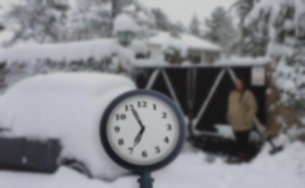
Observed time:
h=6 m=56
